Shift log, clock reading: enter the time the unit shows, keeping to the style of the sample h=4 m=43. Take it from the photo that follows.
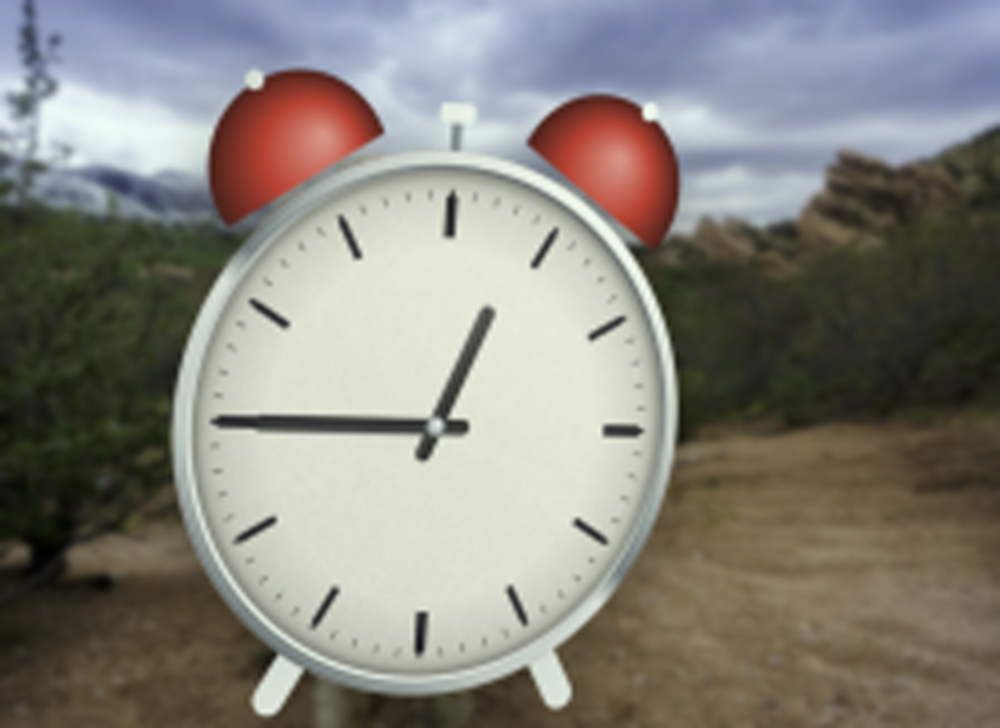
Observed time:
h=12 m=45
